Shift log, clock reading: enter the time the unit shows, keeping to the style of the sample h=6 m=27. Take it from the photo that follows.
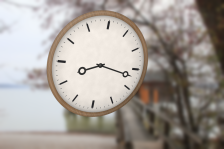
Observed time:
h=8 m=17
